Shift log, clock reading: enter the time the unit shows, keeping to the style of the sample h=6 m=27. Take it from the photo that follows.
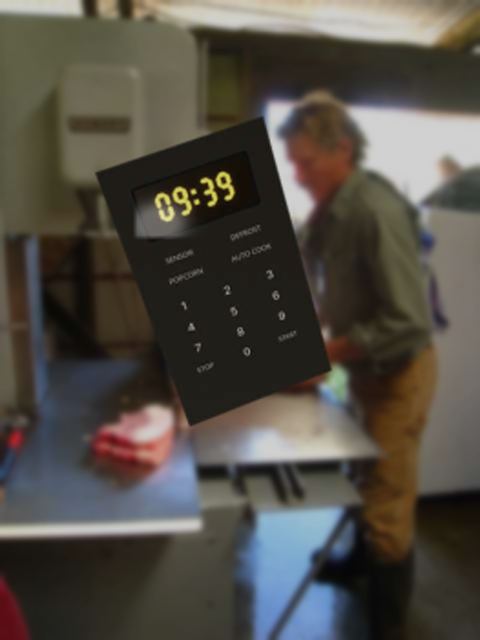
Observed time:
h=9 m=39
